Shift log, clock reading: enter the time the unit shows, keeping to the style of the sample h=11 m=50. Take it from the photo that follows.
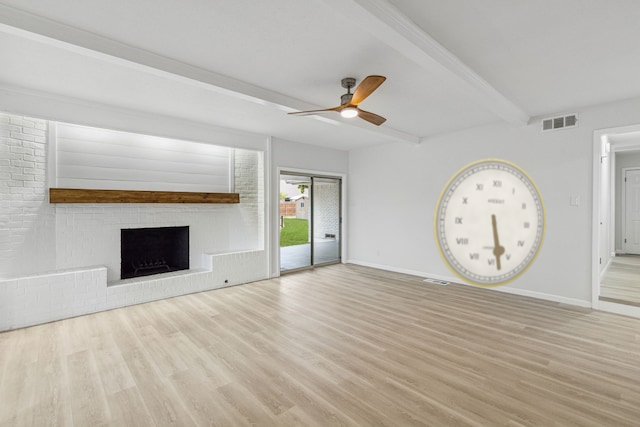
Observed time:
h=5 m=28
